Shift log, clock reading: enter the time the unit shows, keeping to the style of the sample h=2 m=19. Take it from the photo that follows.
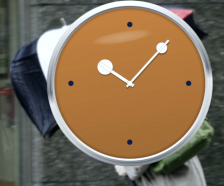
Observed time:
h=10 m=7
